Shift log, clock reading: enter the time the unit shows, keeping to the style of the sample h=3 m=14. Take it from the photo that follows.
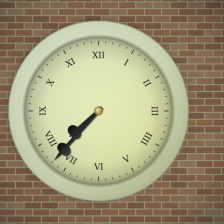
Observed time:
h=7 m=37
